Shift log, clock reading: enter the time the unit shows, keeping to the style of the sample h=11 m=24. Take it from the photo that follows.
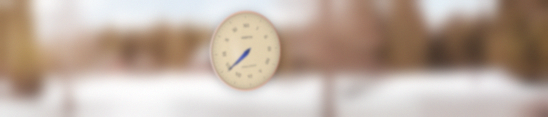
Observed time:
h=7 m=39
